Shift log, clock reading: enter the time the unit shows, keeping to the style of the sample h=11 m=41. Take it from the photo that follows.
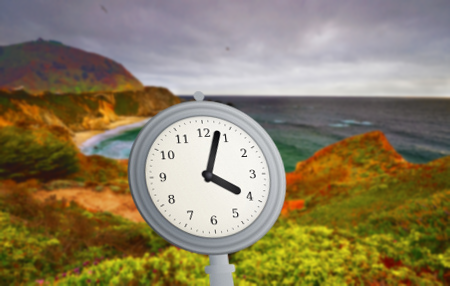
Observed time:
h=4 m=3
